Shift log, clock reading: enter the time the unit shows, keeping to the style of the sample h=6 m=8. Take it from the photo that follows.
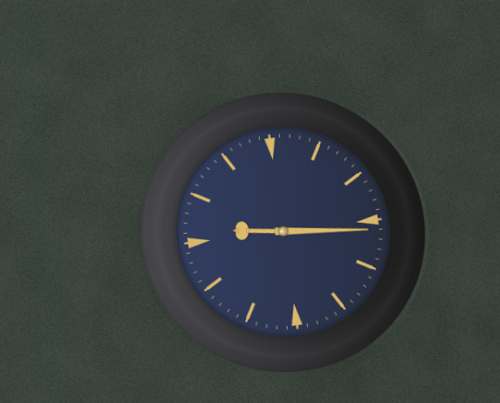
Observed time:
h=9 m=16
